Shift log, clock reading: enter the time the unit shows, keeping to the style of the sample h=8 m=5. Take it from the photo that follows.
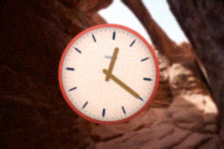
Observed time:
h=12 m=20
